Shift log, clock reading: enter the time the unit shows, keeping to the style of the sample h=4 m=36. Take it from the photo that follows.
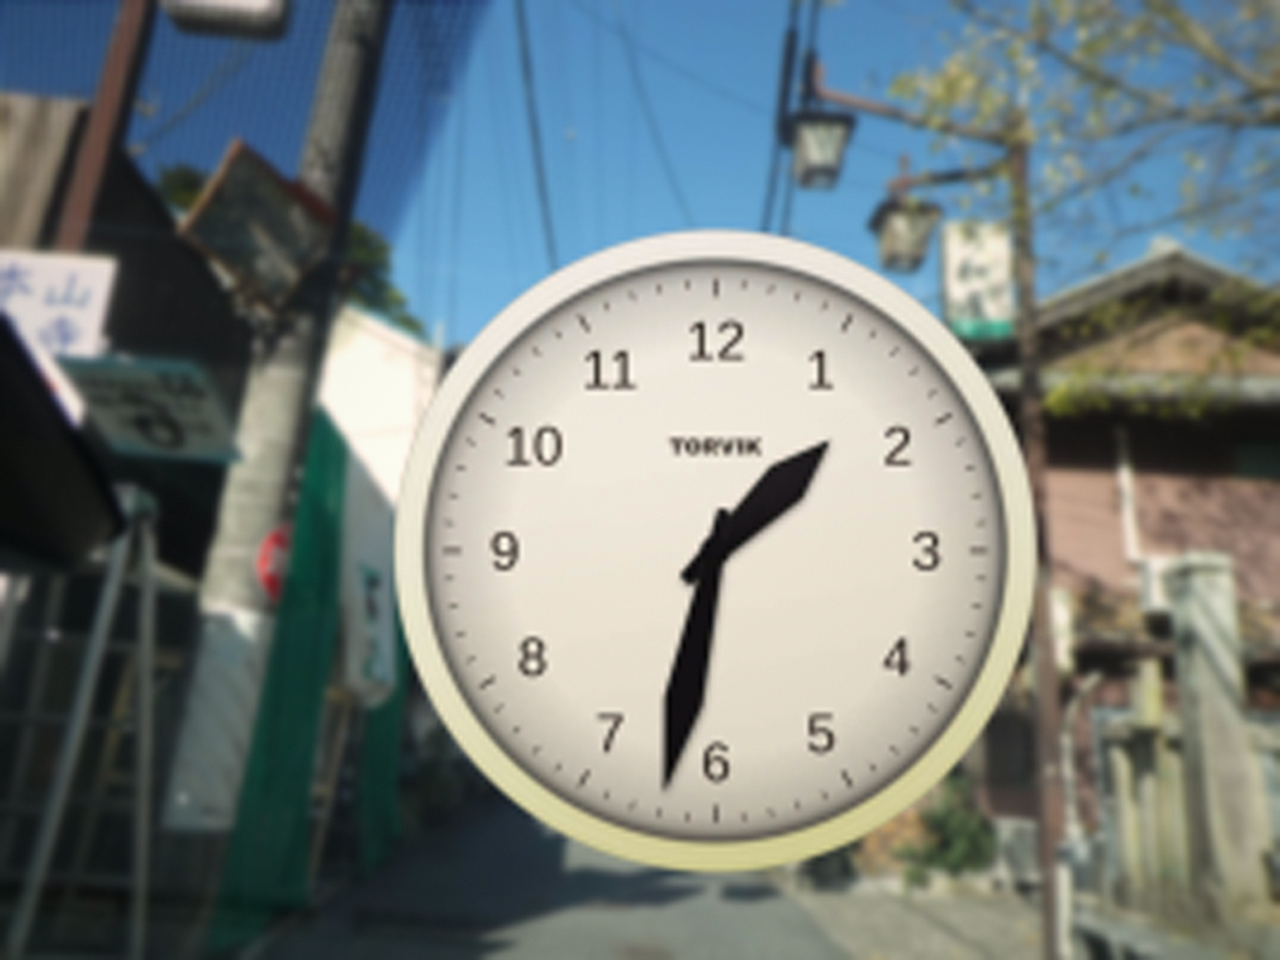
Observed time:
h=1 m=32
